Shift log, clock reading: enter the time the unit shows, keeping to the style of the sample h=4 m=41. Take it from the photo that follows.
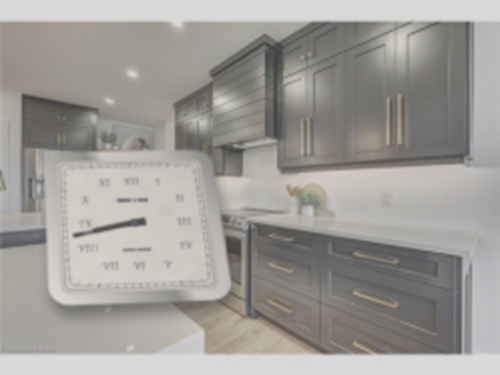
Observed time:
h=8 m=43
